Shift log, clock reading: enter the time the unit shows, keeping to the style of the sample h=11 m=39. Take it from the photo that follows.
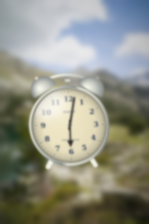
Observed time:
h=6 m=2
